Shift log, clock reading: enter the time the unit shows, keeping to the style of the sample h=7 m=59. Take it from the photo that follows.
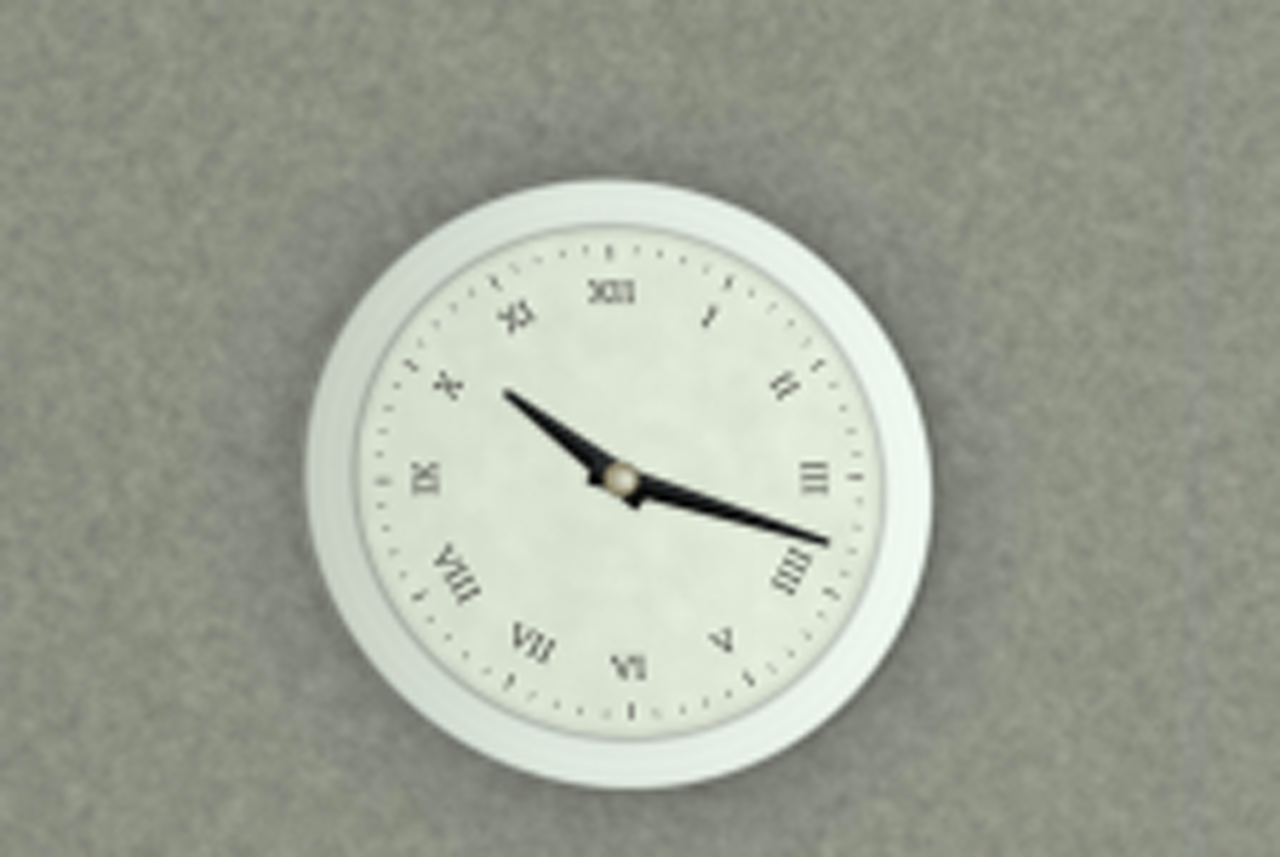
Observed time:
h=10 m=18
